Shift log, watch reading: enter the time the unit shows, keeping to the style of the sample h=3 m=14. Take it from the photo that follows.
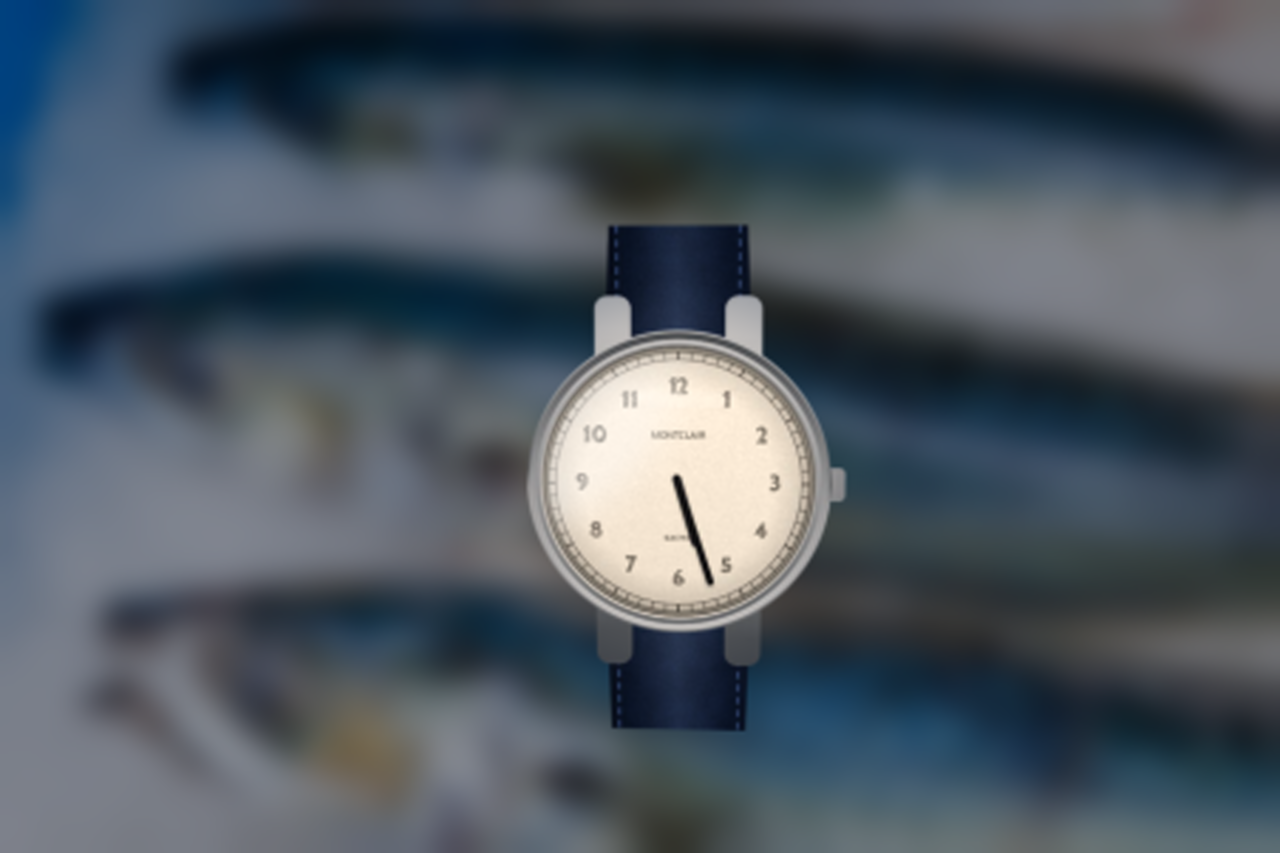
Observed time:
h=5 m=27
